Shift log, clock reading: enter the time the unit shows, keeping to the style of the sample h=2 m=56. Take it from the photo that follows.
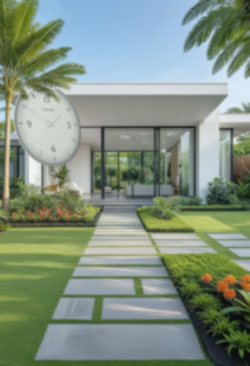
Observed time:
h=1 m=50
